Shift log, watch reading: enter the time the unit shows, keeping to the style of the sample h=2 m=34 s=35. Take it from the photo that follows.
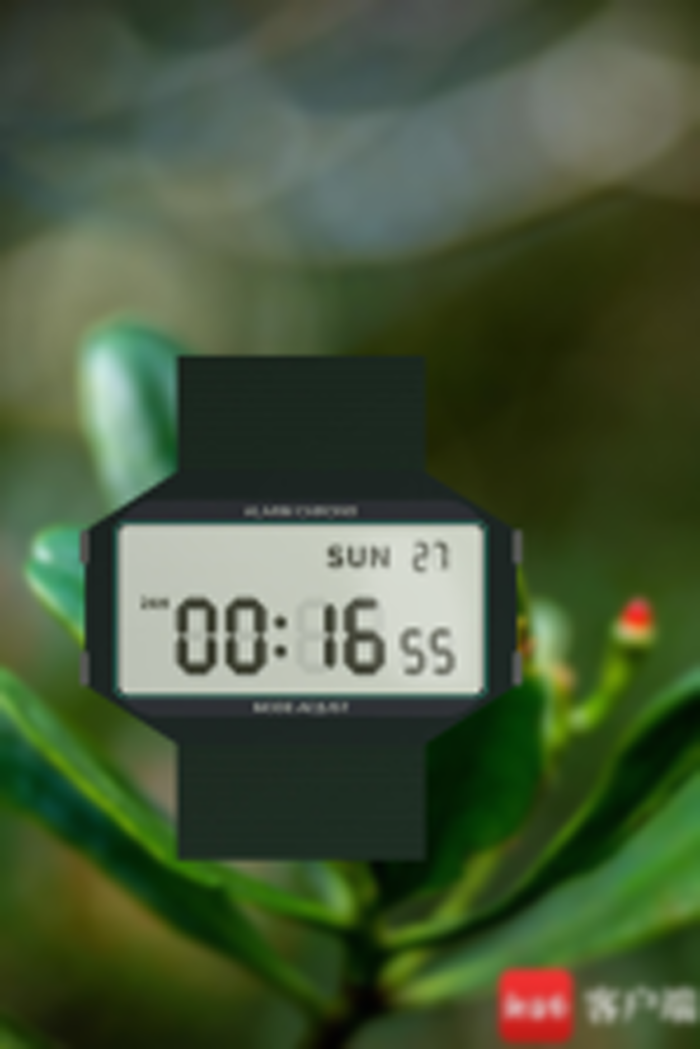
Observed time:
h=0 m=16 s=55
